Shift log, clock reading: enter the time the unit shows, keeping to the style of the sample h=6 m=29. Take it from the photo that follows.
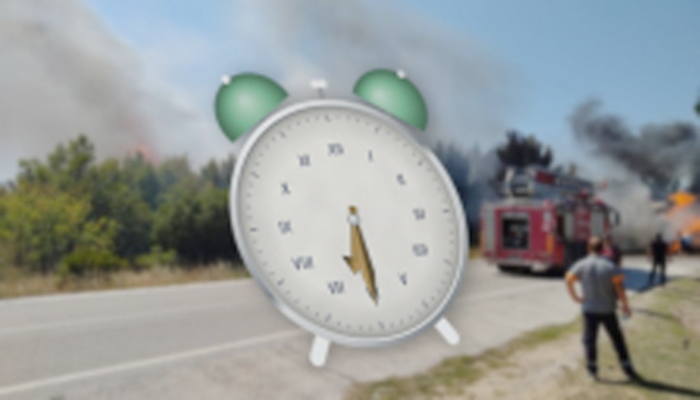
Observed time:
h=6 m=30
